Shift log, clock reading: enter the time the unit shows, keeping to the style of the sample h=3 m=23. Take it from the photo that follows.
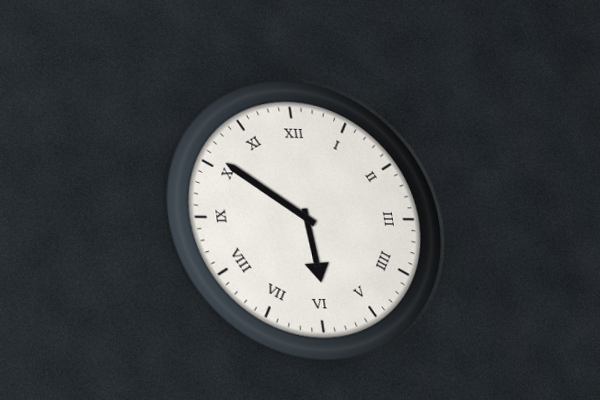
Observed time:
h=5 m=51
